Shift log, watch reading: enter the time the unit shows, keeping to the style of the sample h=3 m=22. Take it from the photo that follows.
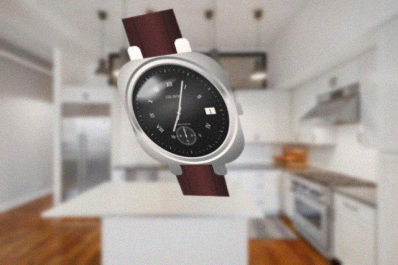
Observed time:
h=7 m=4
